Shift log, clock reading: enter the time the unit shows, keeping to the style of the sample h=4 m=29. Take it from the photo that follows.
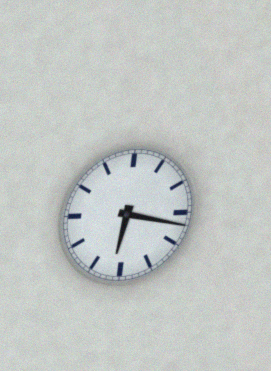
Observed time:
h=6 m=17
